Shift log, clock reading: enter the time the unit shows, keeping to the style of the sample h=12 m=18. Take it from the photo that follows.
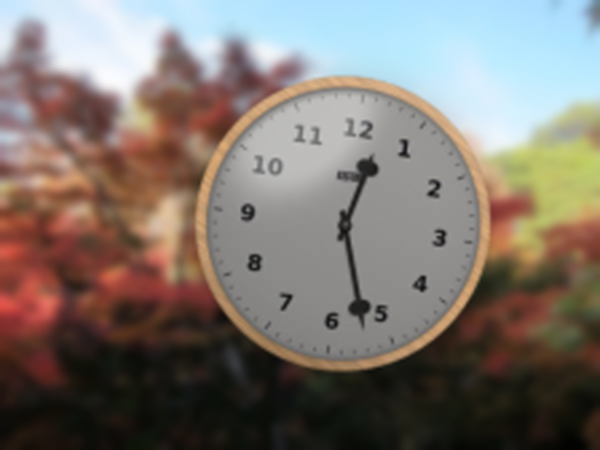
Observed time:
h=12 m=27
